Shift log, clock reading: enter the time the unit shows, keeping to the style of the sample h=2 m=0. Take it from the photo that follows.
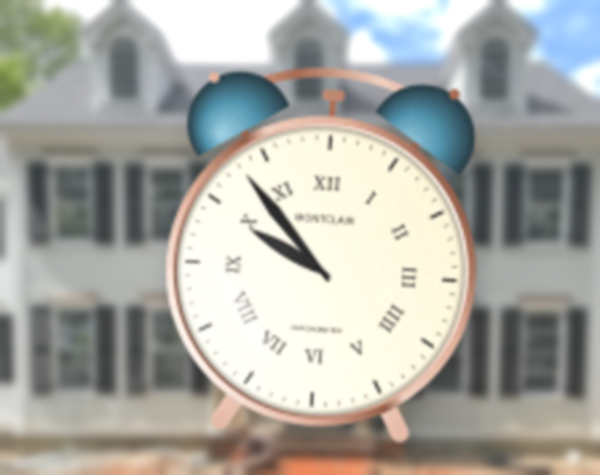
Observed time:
h=9 m=53
